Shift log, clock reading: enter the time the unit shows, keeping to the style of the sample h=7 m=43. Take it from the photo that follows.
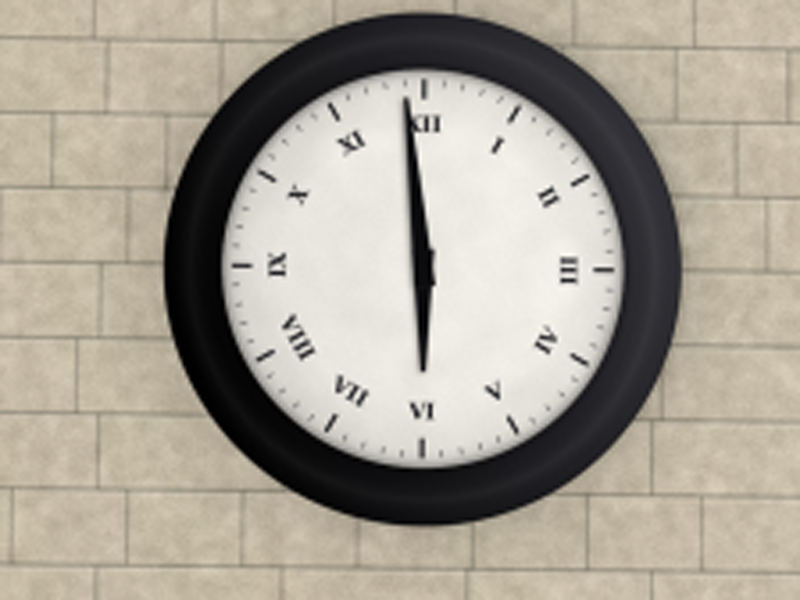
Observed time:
h=5 m=59
